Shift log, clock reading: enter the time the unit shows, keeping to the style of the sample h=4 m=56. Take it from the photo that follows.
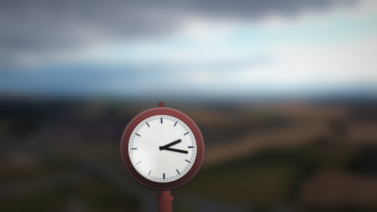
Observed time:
h=2 m=17
